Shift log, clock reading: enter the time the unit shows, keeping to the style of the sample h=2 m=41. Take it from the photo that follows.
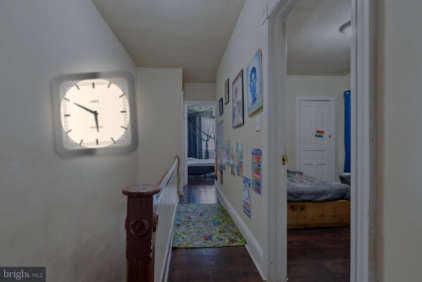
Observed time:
h=5 m=50
